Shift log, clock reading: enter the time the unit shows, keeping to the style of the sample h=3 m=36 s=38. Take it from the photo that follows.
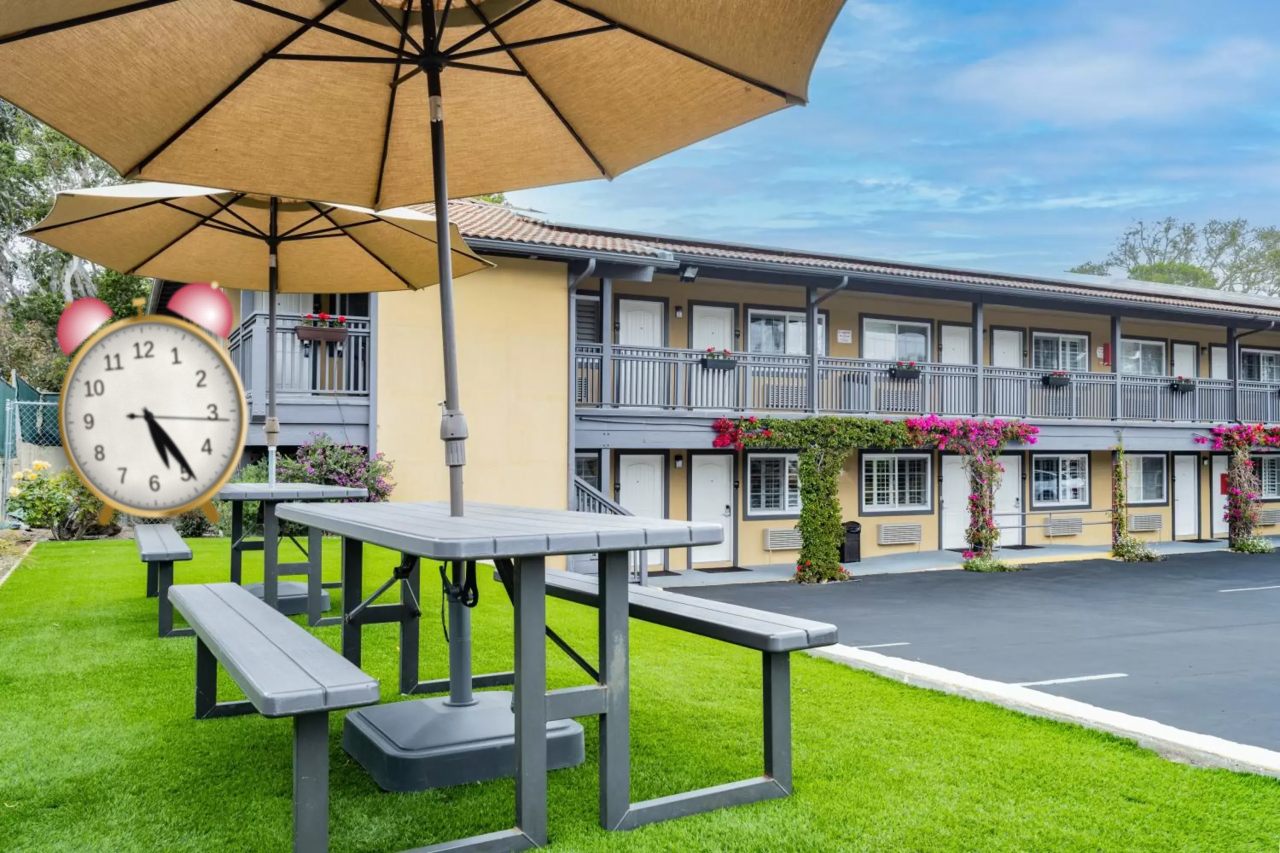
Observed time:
h=5 m=24 s=16
